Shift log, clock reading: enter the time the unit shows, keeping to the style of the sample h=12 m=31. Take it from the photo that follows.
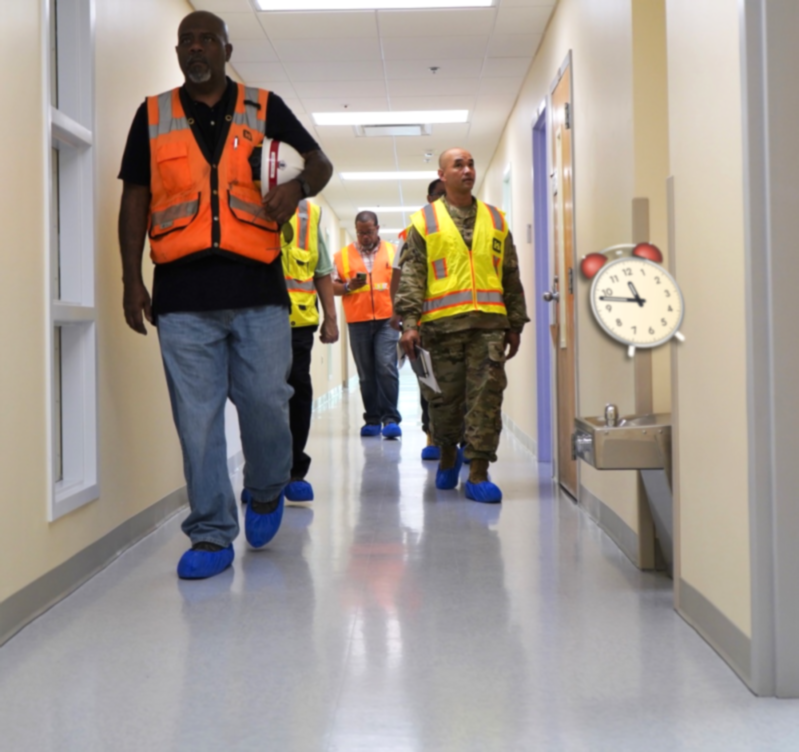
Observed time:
h=11 m=48
